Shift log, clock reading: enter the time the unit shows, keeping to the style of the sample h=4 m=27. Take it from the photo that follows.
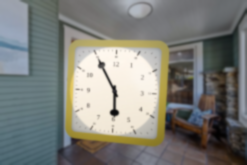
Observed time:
h=5 m=55
